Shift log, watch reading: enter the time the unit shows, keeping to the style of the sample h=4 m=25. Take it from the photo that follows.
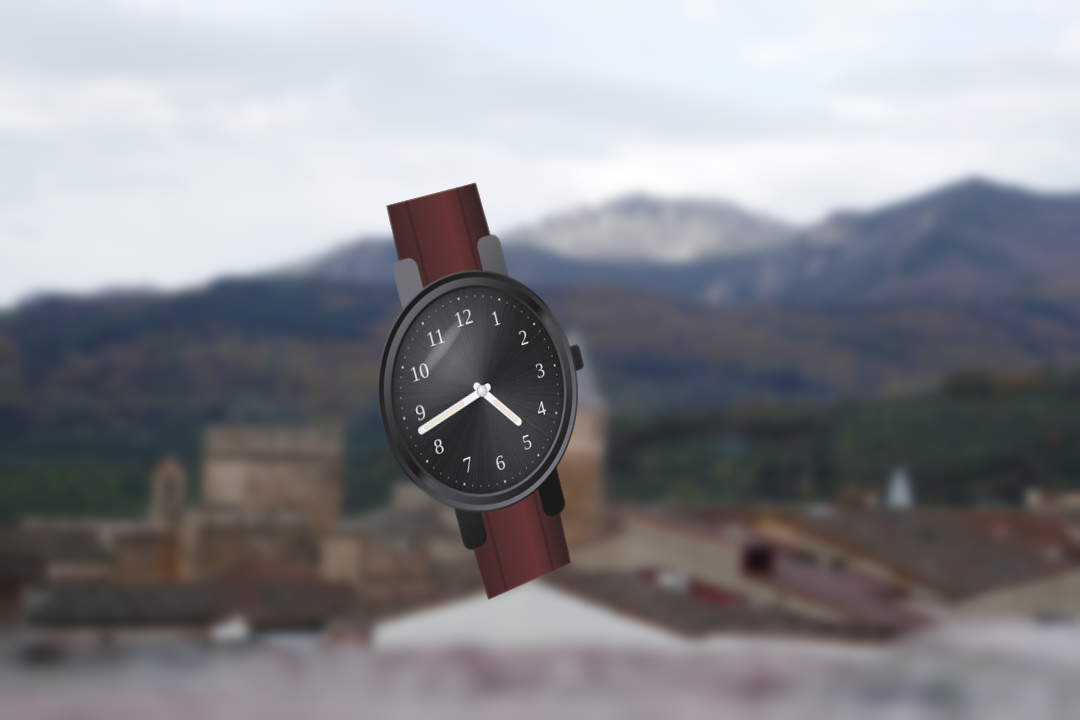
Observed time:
h=4 m=43
